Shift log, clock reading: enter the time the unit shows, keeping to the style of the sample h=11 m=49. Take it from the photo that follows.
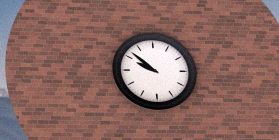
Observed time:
h=9 m=52
